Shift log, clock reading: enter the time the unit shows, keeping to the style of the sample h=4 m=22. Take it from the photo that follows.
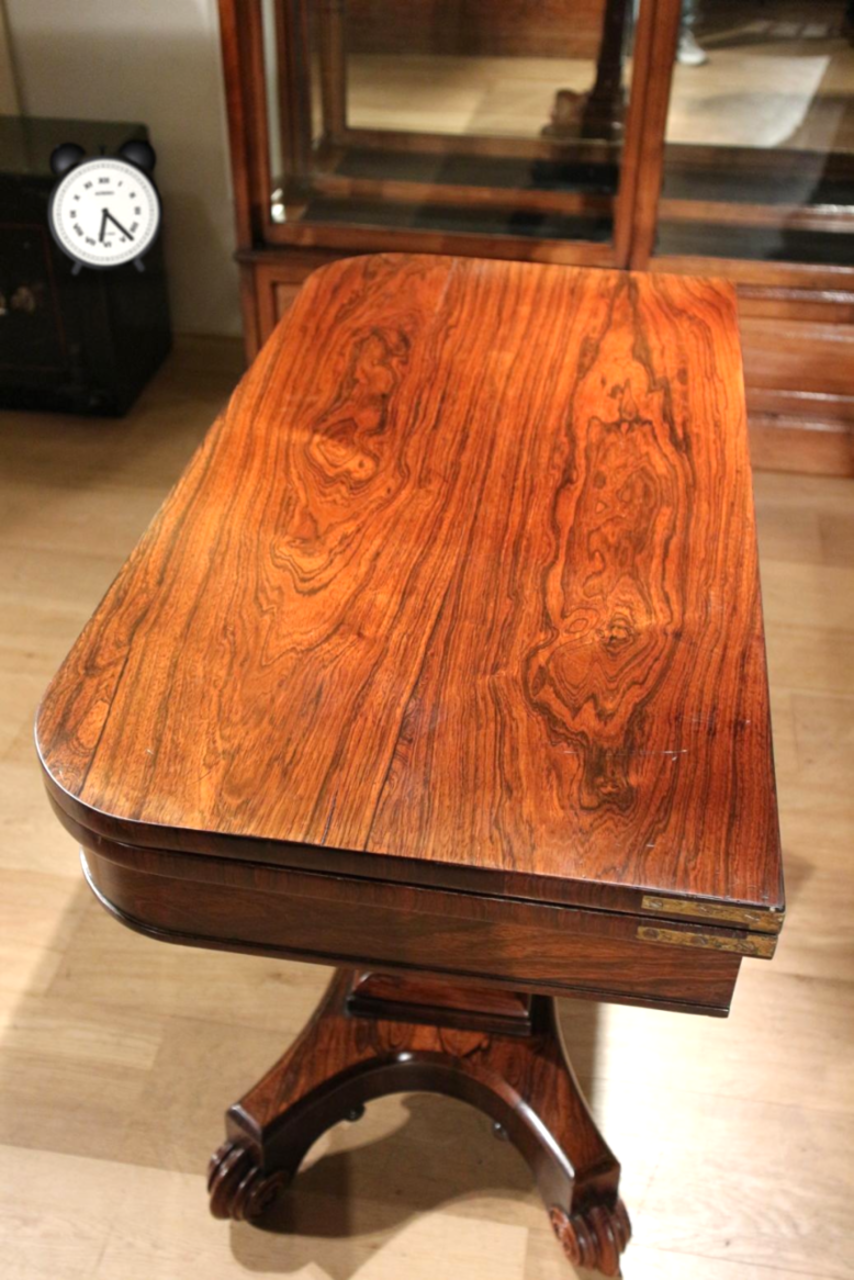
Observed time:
h=6 m=23
